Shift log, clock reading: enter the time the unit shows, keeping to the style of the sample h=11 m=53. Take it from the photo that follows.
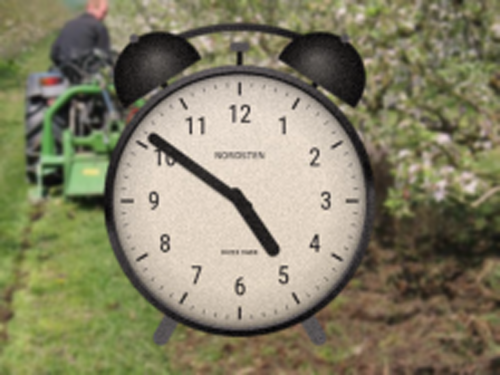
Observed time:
h=4 m=51
